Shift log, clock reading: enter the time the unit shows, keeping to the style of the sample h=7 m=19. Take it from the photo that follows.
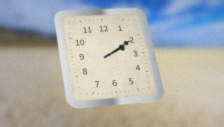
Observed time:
h=2 m=10
